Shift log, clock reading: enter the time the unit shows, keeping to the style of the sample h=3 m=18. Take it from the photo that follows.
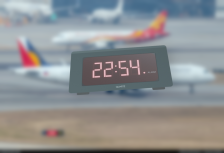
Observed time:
h=22 m=54
